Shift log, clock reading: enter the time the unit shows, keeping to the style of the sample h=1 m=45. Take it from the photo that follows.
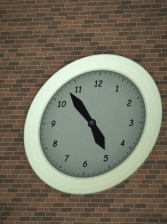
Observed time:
h=4 m=53
